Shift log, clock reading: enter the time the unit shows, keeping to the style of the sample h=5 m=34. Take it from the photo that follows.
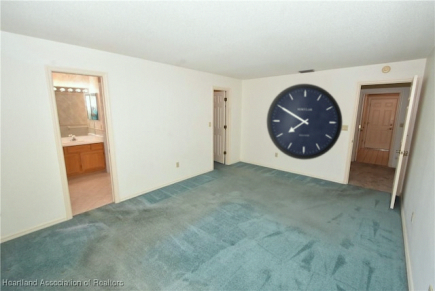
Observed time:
h=7 m=50
